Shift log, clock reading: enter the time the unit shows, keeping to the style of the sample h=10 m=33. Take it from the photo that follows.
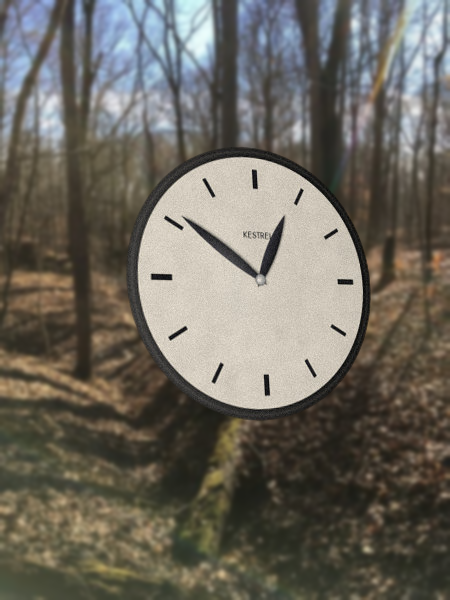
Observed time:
h=12 m=51
